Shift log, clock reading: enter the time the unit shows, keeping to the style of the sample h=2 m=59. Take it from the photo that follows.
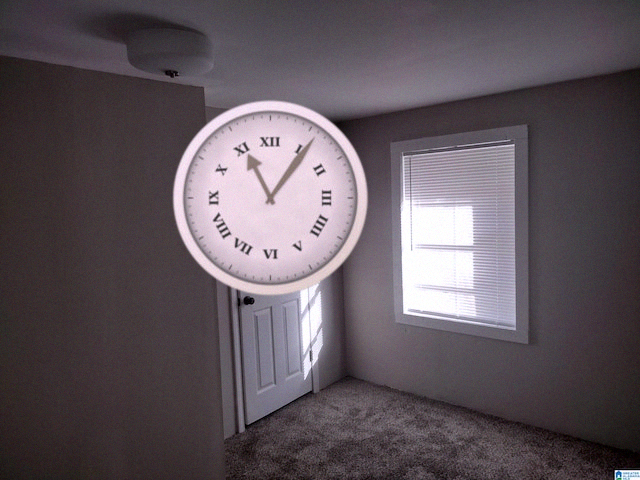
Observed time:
h=11 m=6
